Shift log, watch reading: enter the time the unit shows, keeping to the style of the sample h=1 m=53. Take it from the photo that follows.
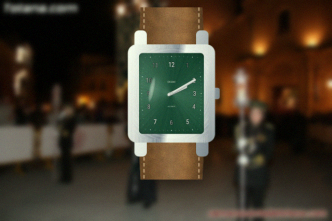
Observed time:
h=2 m=10
